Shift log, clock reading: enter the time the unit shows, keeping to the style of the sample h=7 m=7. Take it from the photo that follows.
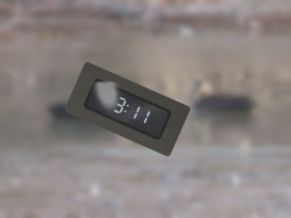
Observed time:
h=3 m=11
